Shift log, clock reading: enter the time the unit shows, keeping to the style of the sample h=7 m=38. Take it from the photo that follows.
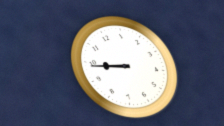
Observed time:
h=9 m=49
